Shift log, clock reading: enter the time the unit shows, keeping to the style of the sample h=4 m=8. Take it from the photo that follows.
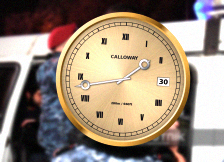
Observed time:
h=1 m=43
